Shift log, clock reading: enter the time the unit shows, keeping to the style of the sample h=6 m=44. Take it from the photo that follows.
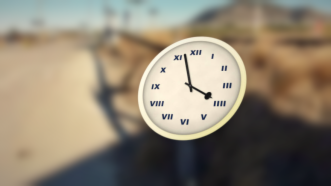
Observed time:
h=3 m=57
